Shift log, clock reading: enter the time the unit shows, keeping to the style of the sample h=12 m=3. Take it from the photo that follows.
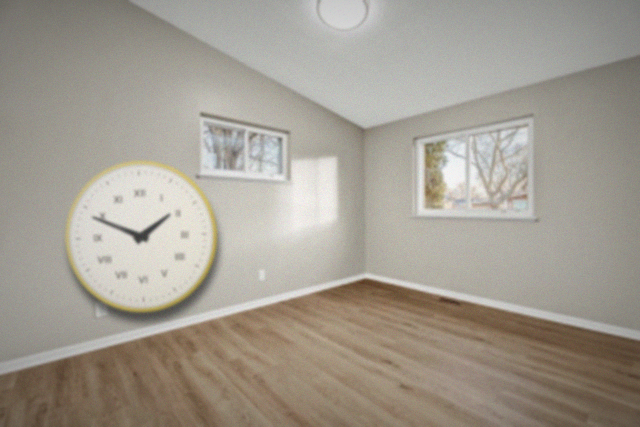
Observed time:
h=1 m=49
